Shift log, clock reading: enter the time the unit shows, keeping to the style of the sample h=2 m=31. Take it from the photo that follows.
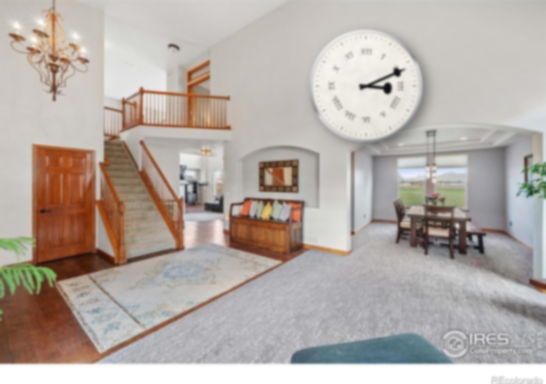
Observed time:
h=3 m=11
